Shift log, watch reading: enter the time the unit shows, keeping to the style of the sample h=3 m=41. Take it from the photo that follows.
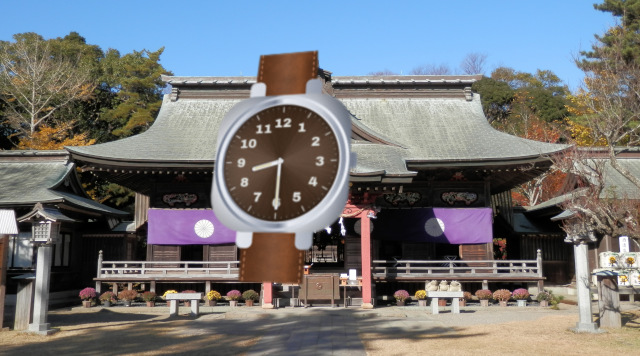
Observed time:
h=8 m=30
